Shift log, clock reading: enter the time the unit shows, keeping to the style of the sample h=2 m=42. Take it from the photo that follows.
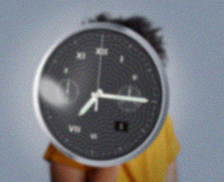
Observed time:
h=7 m=15
